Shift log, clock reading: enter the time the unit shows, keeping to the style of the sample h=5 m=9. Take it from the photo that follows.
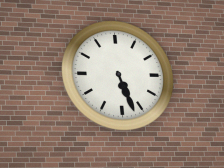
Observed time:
h=5 m=27
